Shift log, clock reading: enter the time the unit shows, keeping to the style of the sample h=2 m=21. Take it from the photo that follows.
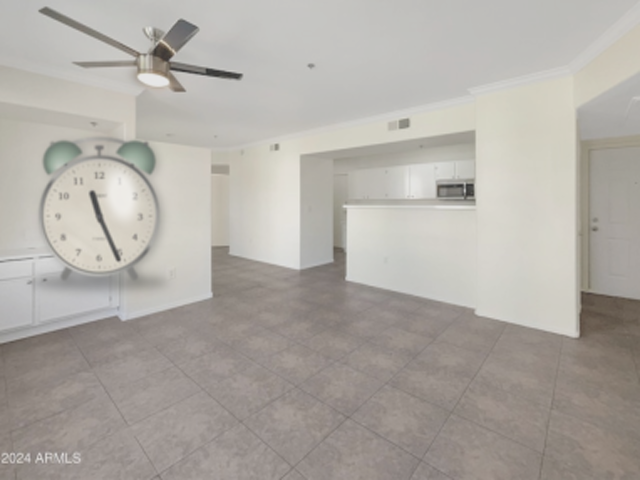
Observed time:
h=11 m=26
